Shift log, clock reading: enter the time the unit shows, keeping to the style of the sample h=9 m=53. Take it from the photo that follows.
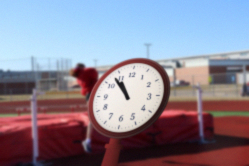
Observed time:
h=10 m=53
